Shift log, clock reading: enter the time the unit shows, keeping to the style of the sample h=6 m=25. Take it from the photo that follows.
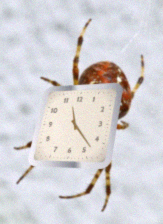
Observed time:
h=11 m=23
